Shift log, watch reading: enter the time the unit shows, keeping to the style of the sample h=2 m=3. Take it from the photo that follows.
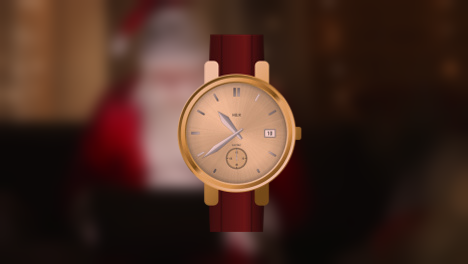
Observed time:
h=10 m=39
